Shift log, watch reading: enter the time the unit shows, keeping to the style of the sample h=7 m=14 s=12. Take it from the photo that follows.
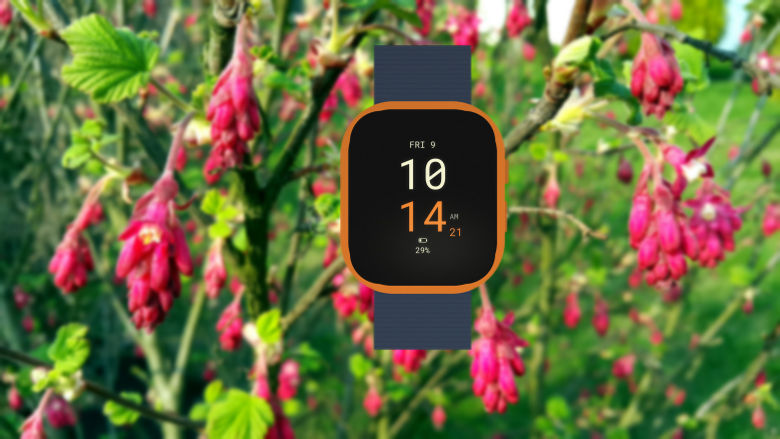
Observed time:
h=10 m=14 s=21
